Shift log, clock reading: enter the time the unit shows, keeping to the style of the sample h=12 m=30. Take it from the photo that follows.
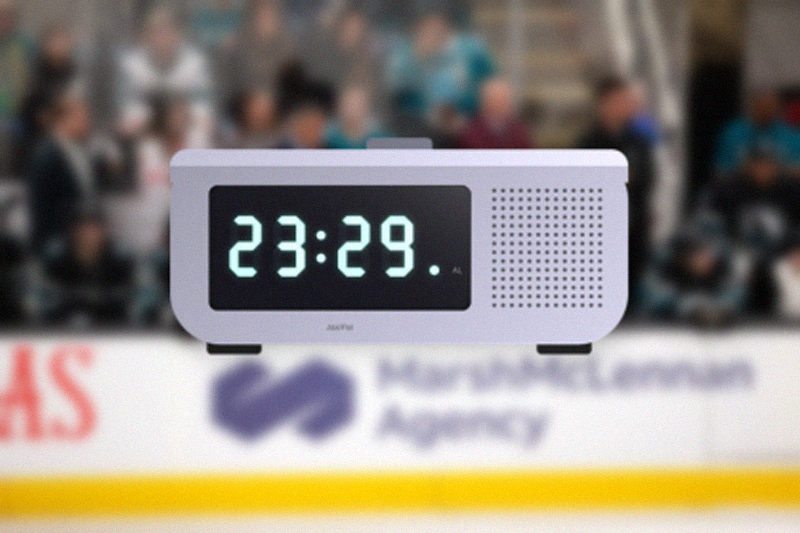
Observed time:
h=23 m=29
